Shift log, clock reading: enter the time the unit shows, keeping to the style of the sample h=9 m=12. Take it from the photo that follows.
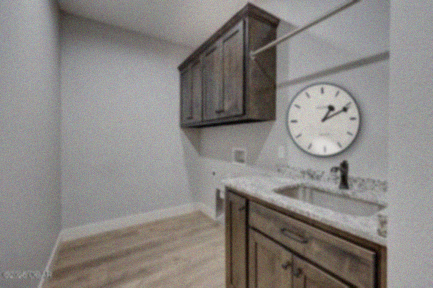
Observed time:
h=1 m=11
